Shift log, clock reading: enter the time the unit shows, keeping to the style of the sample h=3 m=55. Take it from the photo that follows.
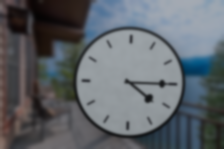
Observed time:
h=4 m=15
